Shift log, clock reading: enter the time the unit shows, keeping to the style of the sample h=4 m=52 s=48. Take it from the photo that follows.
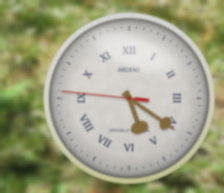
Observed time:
h=5 m=20 s=46
